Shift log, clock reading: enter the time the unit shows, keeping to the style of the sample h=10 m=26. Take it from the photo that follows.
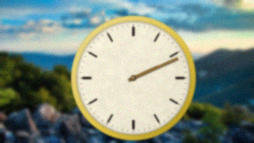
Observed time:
h=2 m=11
